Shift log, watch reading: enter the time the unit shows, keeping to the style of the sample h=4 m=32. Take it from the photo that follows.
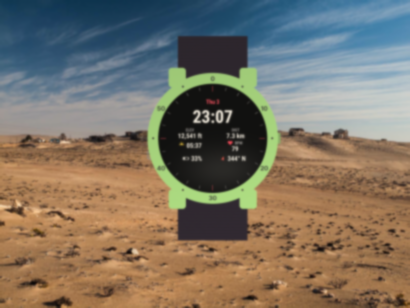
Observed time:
h=23 m=7
